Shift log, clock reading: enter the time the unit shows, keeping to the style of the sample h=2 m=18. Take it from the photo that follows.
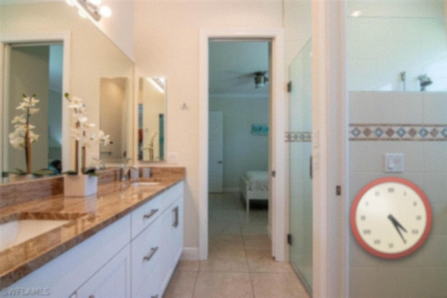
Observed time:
h=4 m=25
